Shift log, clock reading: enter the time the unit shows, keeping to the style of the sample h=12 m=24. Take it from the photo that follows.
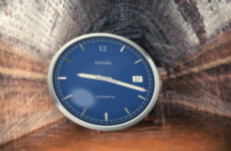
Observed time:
h=9 m=18
